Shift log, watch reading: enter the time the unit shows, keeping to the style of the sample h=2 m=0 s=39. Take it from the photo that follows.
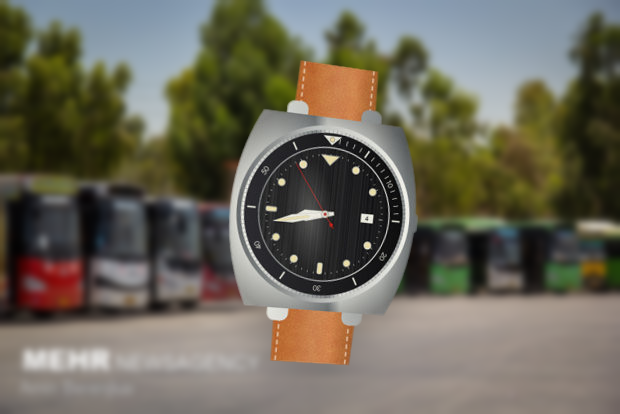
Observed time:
h=8 m=42 s=54
